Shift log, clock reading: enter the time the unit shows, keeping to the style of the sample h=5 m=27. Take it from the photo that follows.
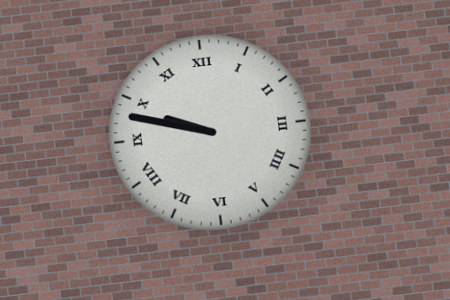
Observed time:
h=9 m=48
